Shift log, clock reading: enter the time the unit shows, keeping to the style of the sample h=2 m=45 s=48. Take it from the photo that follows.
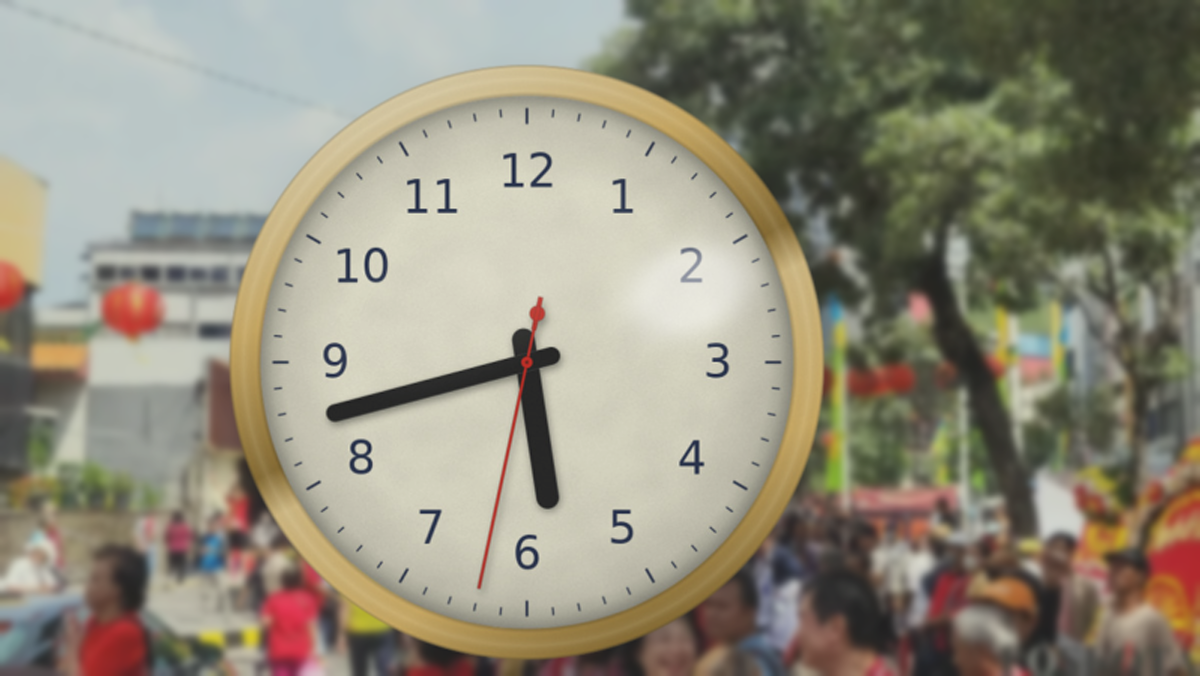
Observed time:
h=5 m=42 s=32
